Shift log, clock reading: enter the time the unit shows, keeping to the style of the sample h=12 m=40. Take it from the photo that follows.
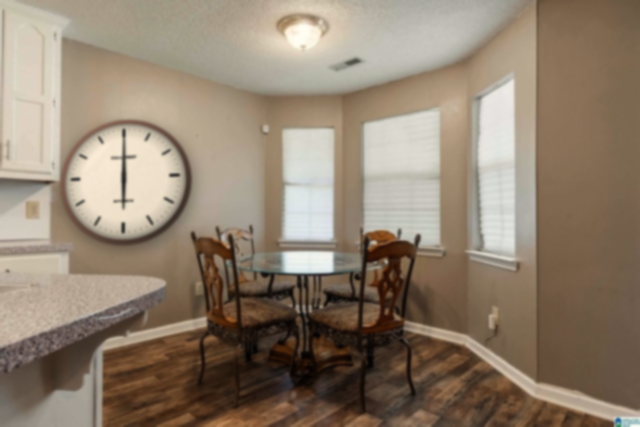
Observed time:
h=6 m=0
